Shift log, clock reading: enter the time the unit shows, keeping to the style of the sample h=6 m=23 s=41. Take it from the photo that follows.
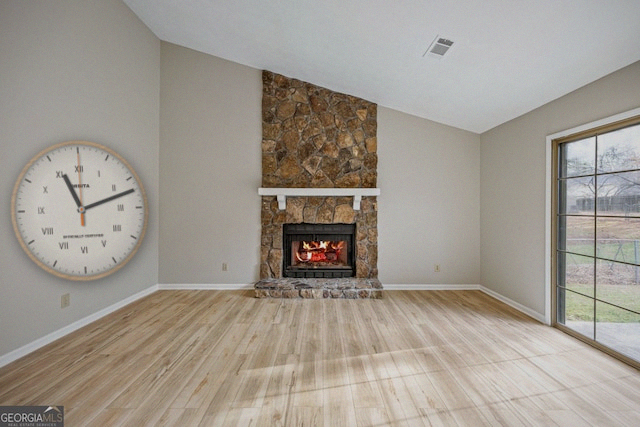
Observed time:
h=11 m=12 s=0
